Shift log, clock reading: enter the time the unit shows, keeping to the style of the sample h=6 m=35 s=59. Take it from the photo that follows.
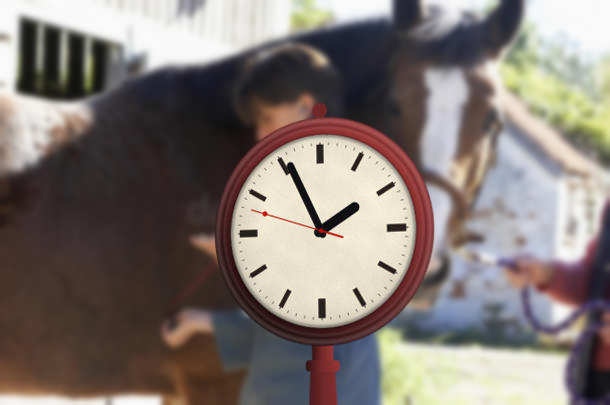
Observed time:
h=1 m=55 s=48
